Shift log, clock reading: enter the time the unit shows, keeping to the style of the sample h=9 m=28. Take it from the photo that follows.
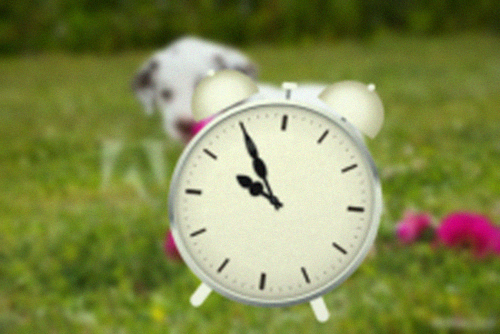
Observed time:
h=9 m=55
